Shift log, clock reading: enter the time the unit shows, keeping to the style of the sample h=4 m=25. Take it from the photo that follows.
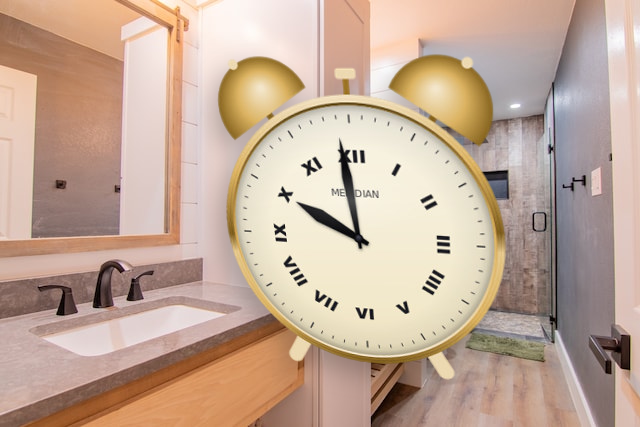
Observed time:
h=9 m=59
